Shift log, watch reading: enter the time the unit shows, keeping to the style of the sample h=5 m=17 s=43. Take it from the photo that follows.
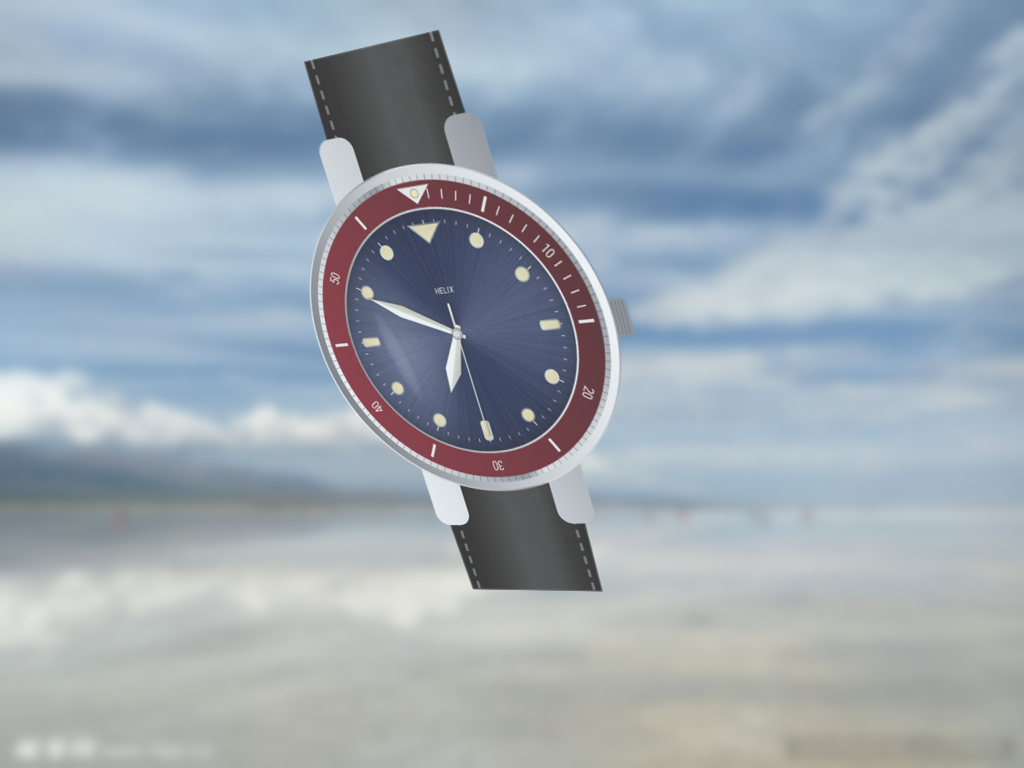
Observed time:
h=6 m=49 s=30
